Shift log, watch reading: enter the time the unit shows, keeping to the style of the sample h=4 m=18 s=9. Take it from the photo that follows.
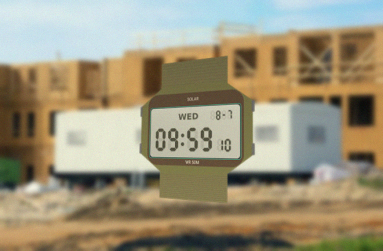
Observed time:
h=9 m=59 s=10
